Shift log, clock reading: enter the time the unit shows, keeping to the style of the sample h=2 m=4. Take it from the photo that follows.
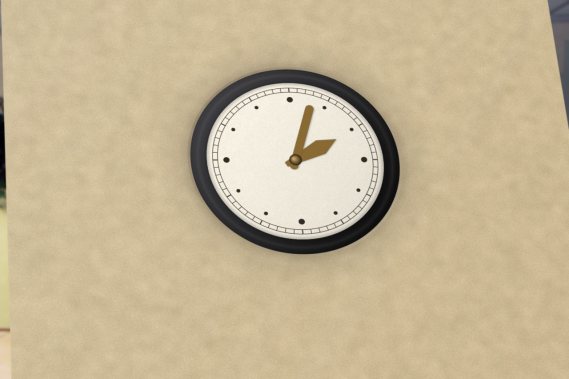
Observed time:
h=2 m=3
